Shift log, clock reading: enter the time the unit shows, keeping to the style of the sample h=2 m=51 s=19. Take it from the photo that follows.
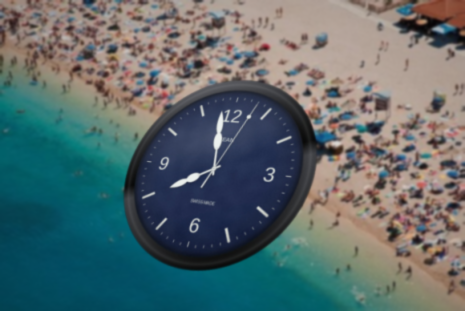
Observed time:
h=7 m=58 s=3
